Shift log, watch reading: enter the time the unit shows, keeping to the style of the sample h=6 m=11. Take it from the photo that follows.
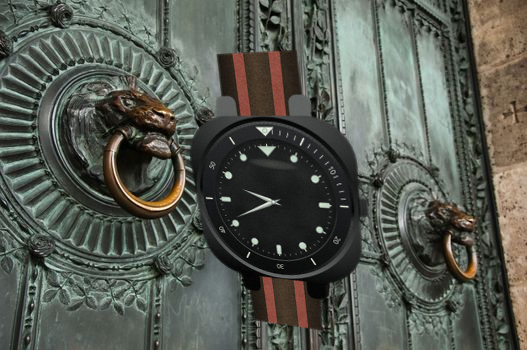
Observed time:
h=9 m=41
